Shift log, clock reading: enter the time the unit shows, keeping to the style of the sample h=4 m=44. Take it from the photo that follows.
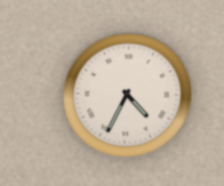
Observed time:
h=4 m=34
